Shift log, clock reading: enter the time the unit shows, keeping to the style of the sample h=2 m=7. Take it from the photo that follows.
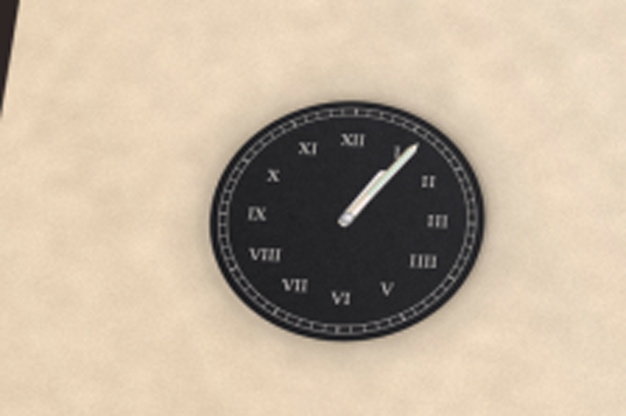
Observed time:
h=1 m=6
